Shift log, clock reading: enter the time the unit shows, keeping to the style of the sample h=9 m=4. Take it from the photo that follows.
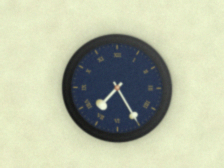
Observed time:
h=7 m=25
